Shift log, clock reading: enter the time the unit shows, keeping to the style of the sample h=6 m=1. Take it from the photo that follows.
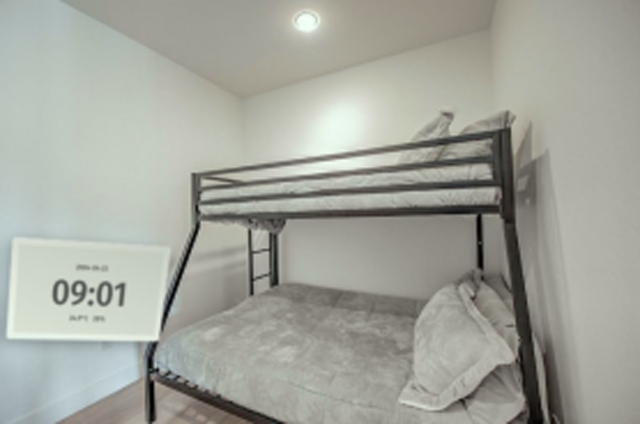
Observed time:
h=9 m=1
